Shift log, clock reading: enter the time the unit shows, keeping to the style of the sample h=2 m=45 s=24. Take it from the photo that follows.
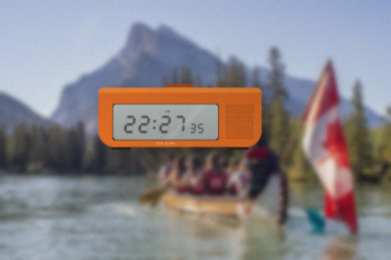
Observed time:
h=22 m=27 s=35
